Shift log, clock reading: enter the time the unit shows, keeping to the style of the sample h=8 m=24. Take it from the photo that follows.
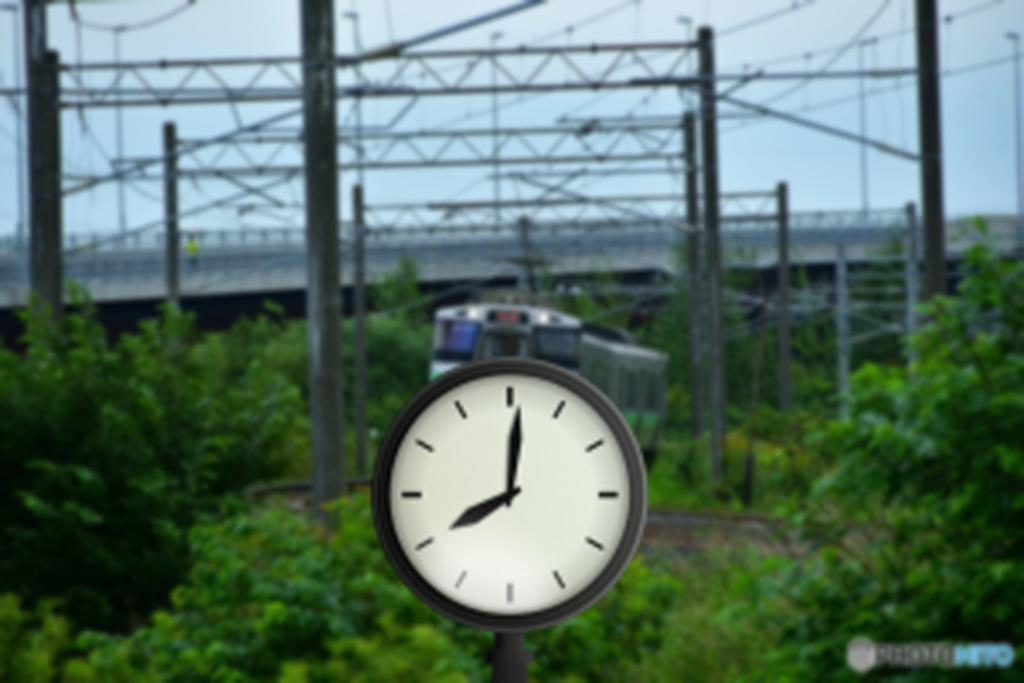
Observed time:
h=8 m=1
